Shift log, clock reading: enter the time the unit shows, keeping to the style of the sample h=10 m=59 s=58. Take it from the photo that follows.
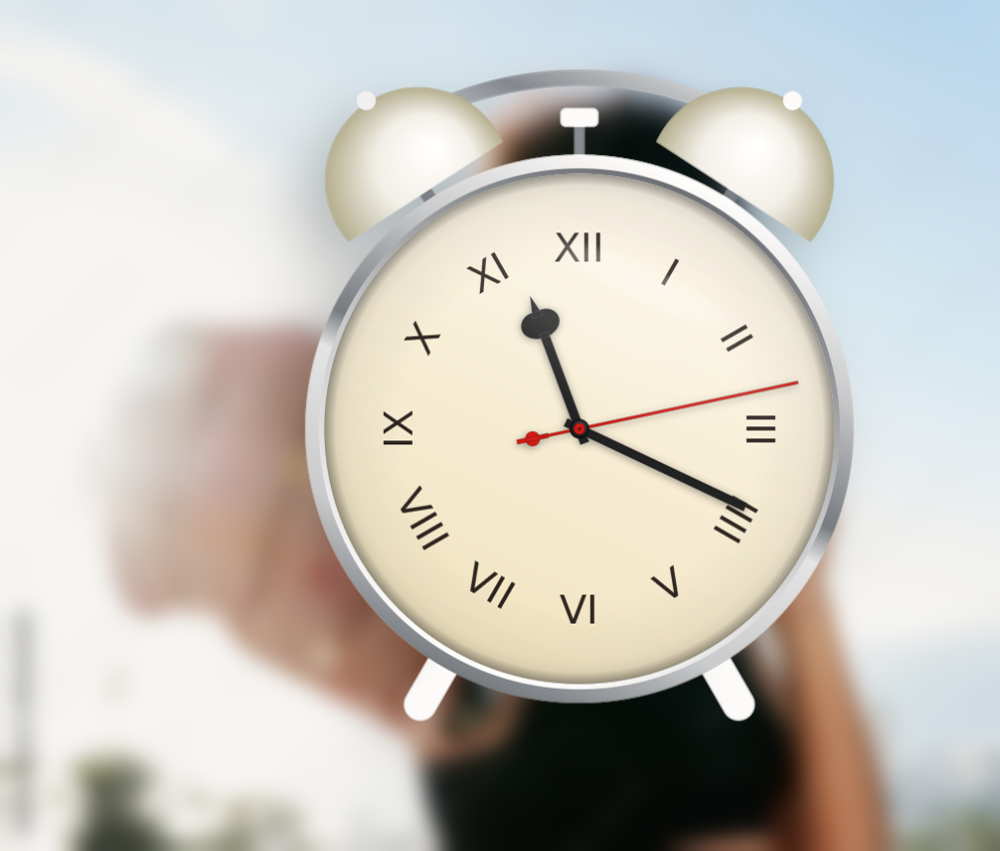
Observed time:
h=11 m=19 s=13
